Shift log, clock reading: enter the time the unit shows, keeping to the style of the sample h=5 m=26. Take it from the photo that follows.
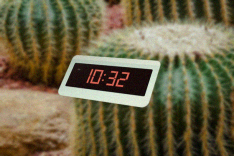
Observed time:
h=10 m=32
